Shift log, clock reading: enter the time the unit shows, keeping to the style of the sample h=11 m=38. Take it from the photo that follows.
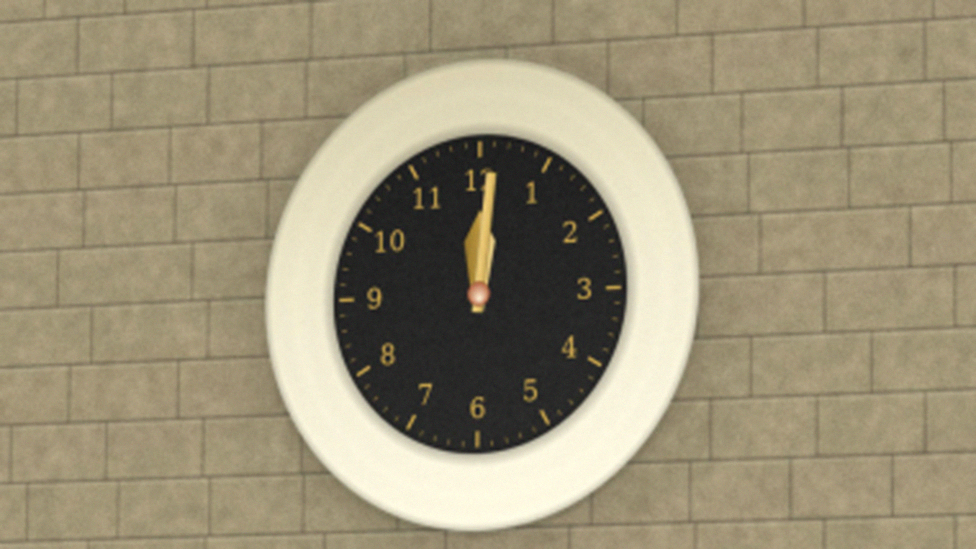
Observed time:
h=12 m=1
